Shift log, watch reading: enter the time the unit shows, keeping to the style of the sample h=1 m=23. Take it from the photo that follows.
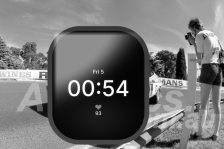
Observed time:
h=0 m=54
